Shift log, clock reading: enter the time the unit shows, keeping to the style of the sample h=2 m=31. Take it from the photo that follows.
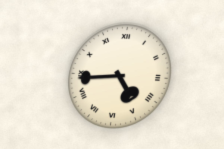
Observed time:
h=4 m=44
